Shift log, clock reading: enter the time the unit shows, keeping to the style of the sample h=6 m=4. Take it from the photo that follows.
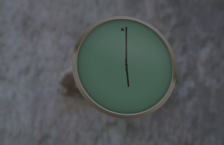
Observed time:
h=6 m=1
